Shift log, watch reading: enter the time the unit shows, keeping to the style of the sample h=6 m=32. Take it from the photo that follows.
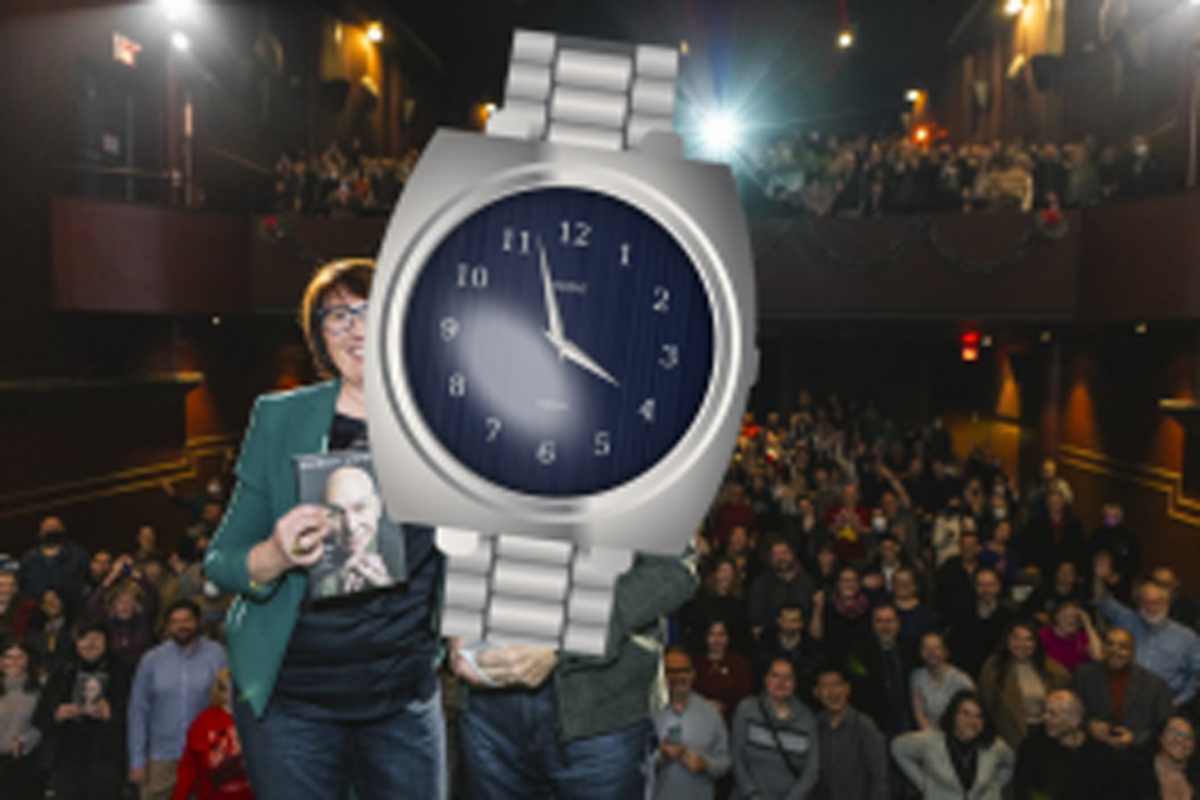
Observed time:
h=3 m=57
